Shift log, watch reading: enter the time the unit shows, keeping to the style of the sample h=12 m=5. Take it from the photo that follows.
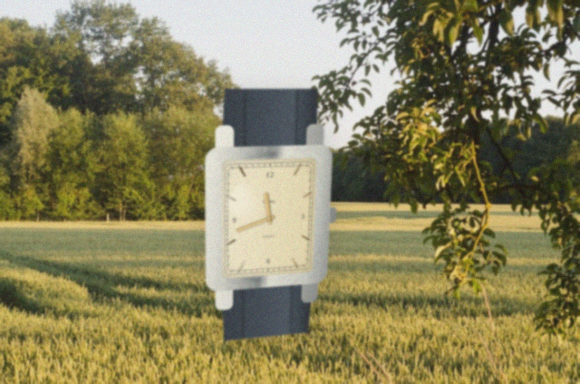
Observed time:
h=11 m=42
